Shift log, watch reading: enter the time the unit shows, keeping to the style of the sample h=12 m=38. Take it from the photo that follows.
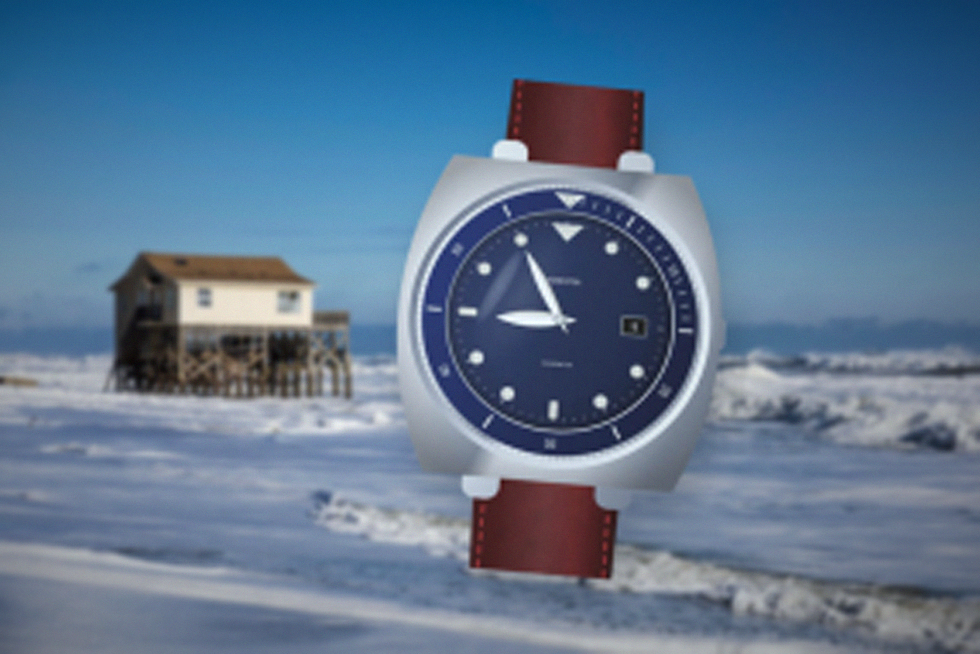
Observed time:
h=8 m=55
